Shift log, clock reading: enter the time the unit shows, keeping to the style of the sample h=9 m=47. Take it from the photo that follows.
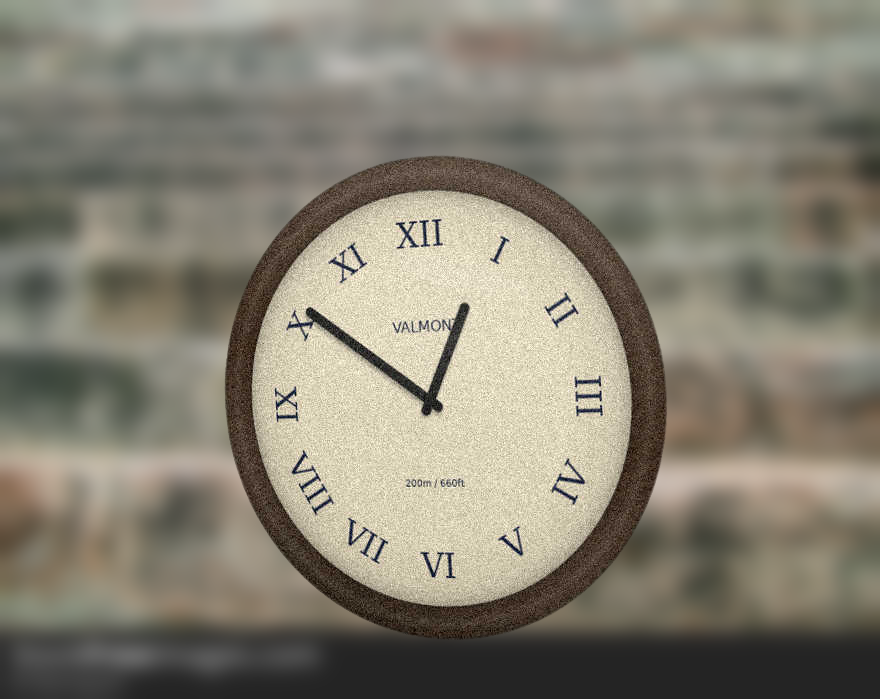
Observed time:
h=12 m=51
